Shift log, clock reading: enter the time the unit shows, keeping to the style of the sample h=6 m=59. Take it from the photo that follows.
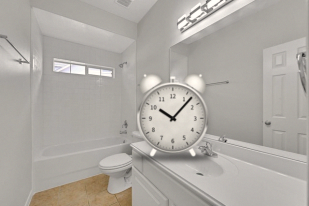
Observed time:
h=10 m=7
